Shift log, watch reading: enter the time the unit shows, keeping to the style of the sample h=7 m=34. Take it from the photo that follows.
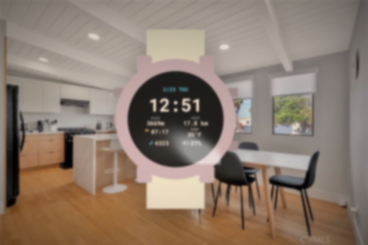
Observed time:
h=12 m=51
